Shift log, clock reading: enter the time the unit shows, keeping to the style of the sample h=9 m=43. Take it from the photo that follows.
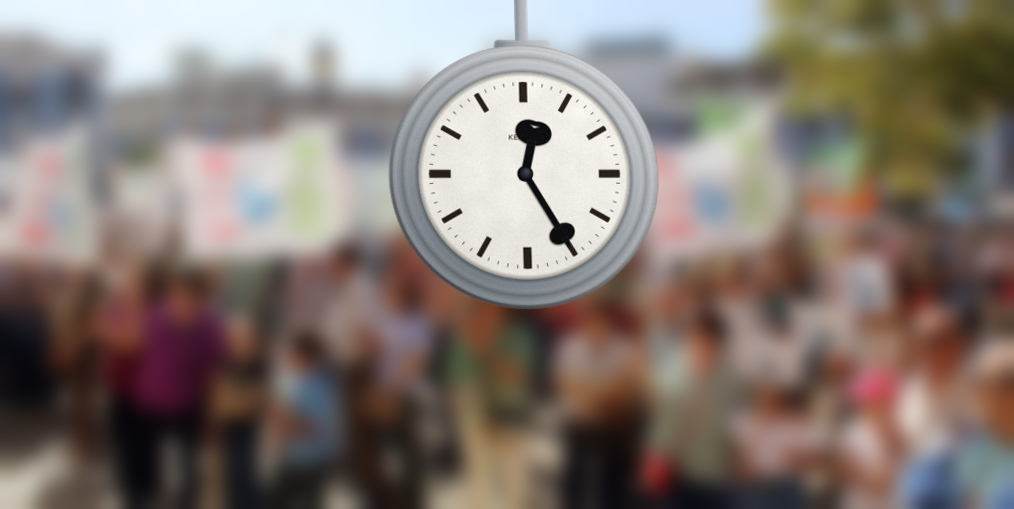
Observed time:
h=12 m=25
